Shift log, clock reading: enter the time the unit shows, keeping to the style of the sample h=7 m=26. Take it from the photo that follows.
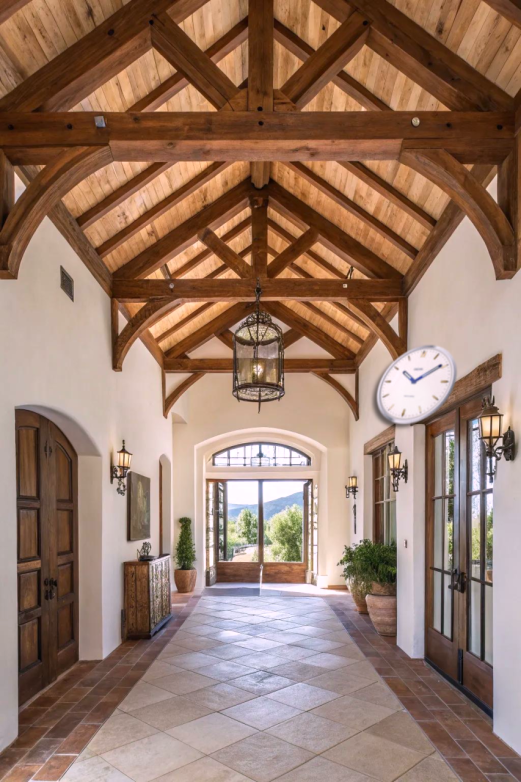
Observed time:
h=10 m=9
